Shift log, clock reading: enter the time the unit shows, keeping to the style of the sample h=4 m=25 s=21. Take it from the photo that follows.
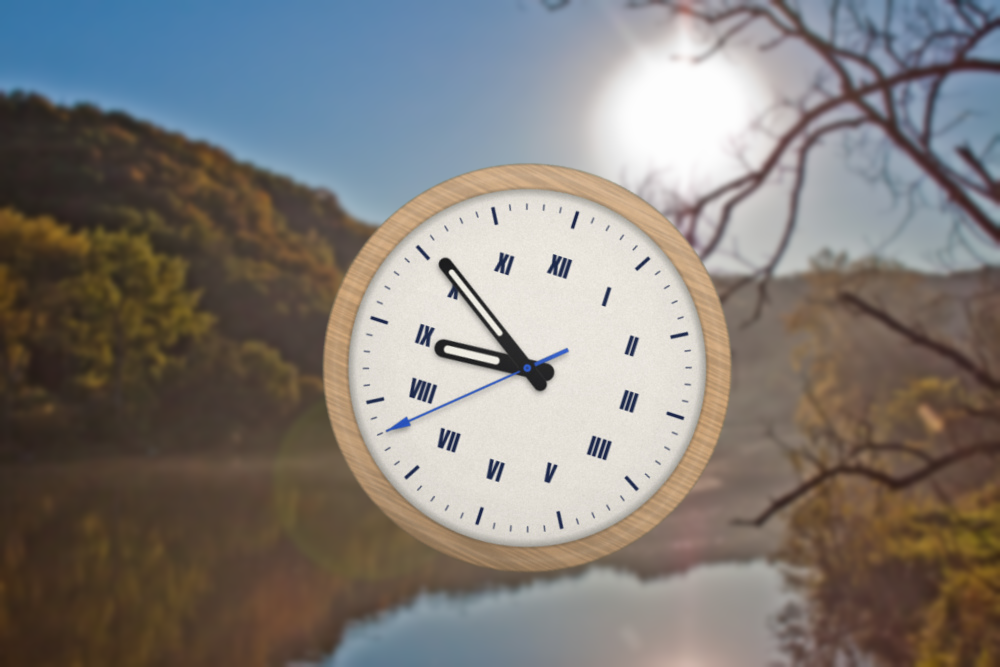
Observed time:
h=8 m=50 s=38
